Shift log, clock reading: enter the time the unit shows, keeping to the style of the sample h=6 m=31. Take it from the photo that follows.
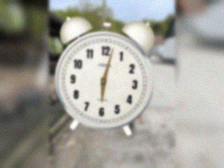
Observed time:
h=6 m=2
